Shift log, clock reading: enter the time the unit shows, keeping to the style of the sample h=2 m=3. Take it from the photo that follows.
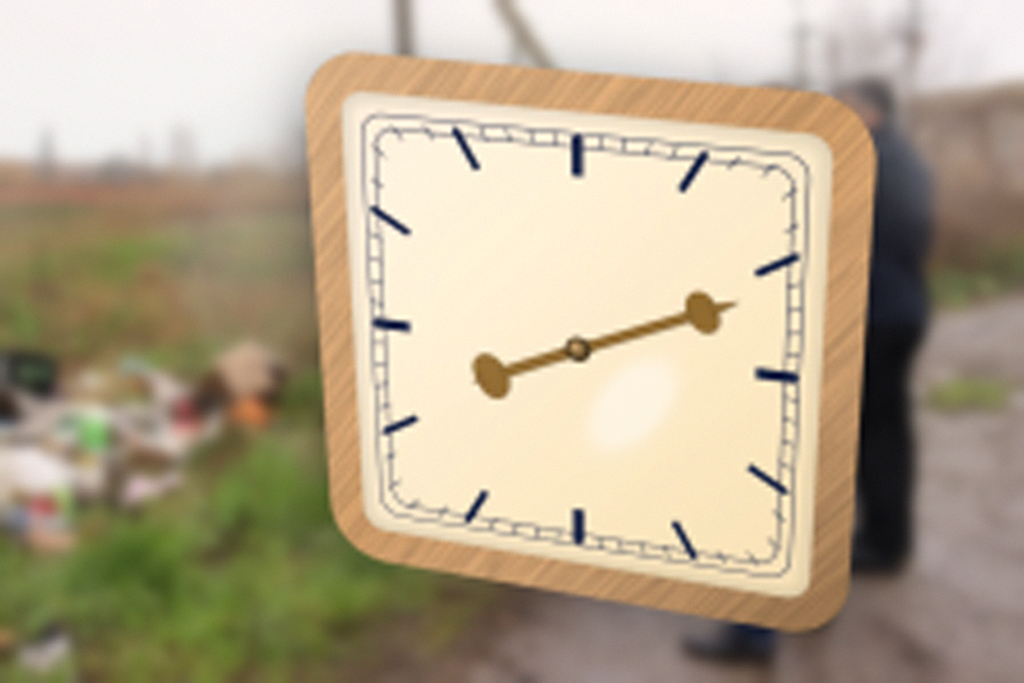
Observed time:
h=8 m=11
